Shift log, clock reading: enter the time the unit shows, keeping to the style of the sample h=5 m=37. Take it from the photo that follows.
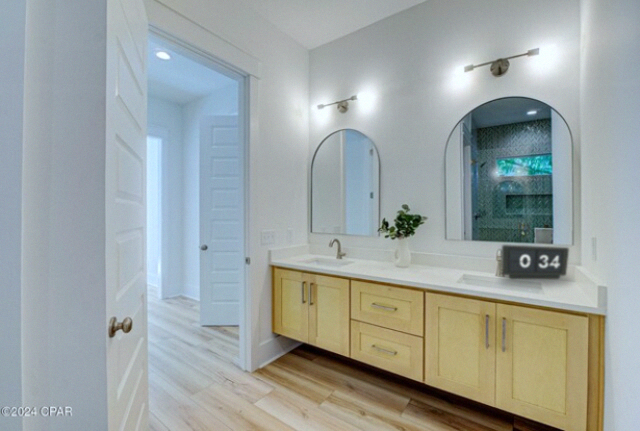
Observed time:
h=0 m=34
